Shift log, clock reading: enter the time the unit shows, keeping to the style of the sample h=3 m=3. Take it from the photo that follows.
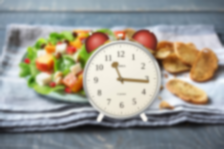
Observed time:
h=11 m=16
